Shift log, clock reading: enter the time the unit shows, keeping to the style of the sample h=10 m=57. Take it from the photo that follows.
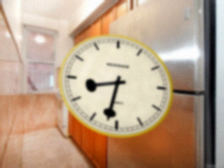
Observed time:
h=8 m=32
